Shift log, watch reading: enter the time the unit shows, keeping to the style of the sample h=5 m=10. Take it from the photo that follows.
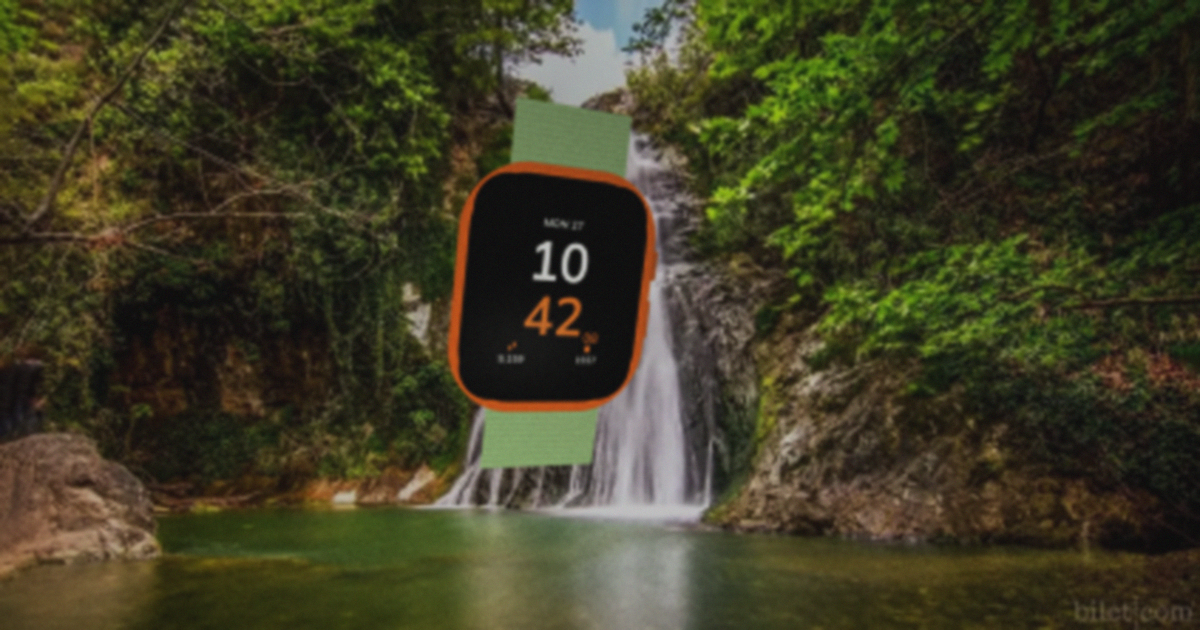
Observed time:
h=10 m=42
